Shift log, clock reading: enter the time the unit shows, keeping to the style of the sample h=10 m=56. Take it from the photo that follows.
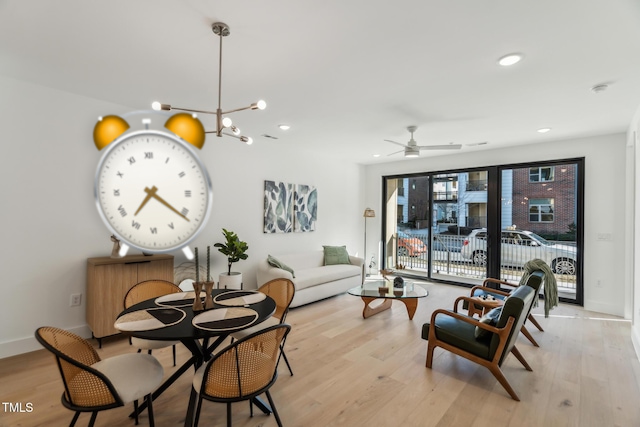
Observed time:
h=7 m=21
